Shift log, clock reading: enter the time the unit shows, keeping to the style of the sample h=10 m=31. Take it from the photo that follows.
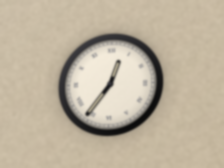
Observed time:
h=12 m=36
